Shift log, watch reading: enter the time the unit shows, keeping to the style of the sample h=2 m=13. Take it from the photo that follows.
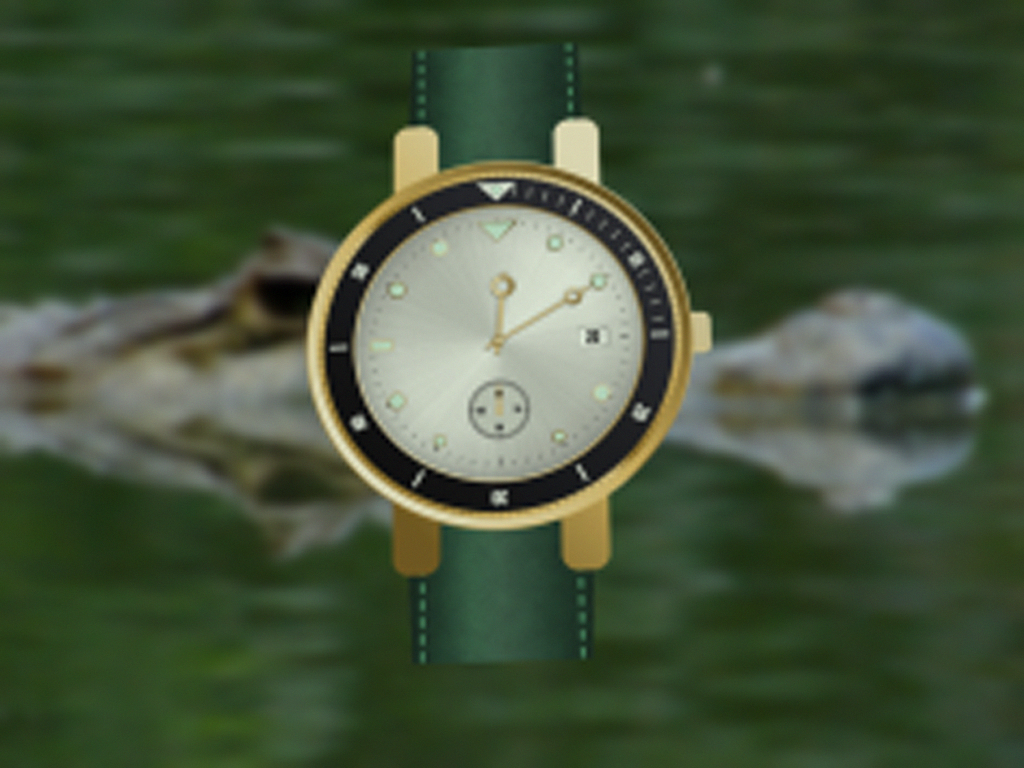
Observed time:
h=12 m=10
